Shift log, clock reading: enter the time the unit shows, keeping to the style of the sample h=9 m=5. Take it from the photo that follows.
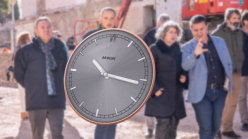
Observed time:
h=10 m=16
